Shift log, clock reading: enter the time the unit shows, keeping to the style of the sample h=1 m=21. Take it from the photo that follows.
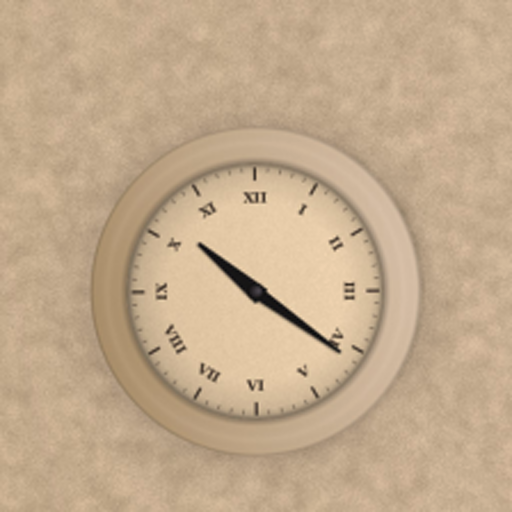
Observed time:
h=10 m=21
